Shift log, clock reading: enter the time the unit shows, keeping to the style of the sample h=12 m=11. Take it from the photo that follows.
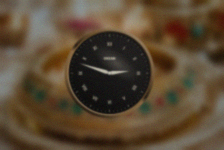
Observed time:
h=2 m=48
